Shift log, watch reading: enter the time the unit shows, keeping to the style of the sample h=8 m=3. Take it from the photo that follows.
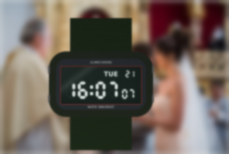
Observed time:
h=16 m=7
